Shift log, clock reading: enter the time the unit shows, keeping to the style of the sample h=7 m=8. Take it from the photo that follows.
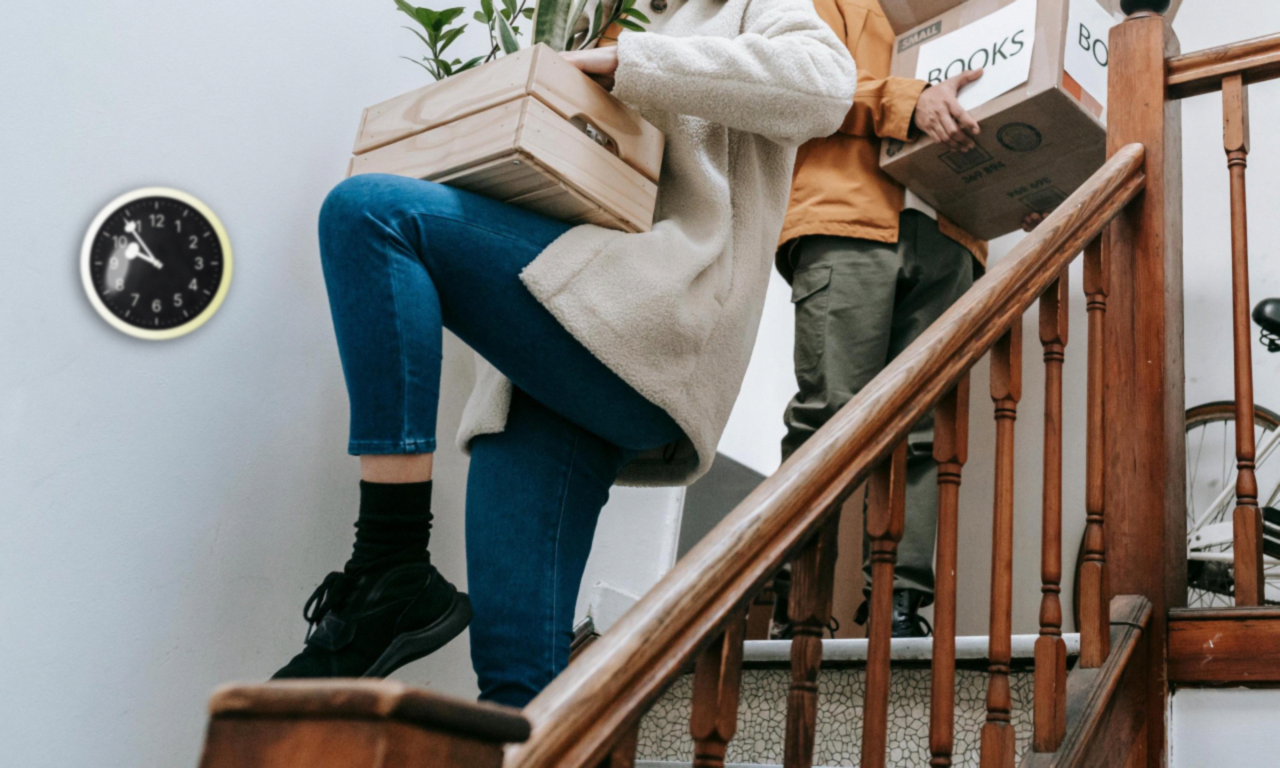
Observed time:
h=9 m=54
